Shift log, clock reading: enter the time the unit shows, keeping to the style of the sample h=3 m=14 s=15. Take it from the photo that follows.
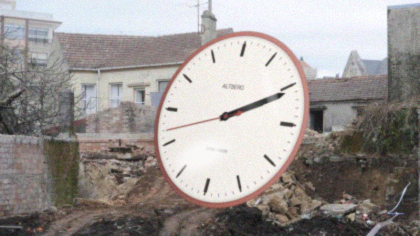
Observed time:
h=2 m=10 s=42
